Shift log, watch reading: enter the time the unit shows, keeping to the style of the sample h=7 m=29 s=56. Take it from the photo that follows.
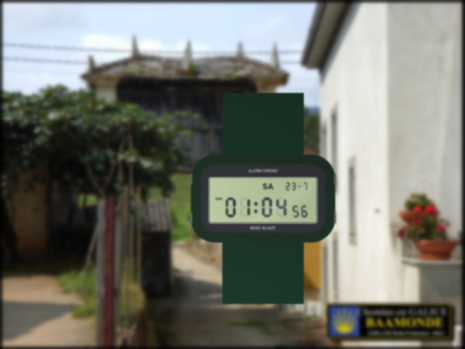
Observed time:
h=1 m=4 s=56
